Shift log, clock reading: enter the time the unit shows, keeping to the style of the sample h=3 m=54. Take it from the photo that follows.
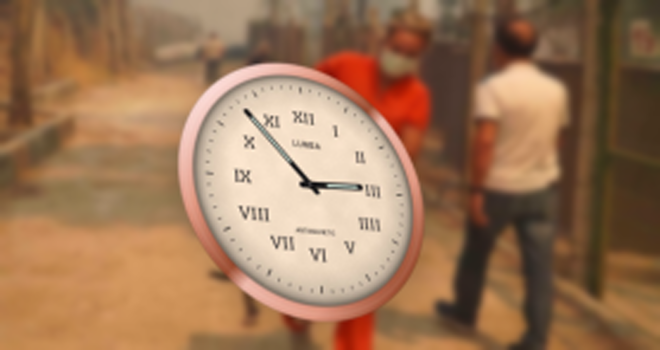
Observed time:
h=2 m=53
